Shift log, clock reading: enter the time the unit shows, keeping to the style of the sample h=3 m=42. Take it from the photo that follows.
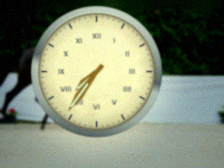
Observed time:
h=7 m=36
